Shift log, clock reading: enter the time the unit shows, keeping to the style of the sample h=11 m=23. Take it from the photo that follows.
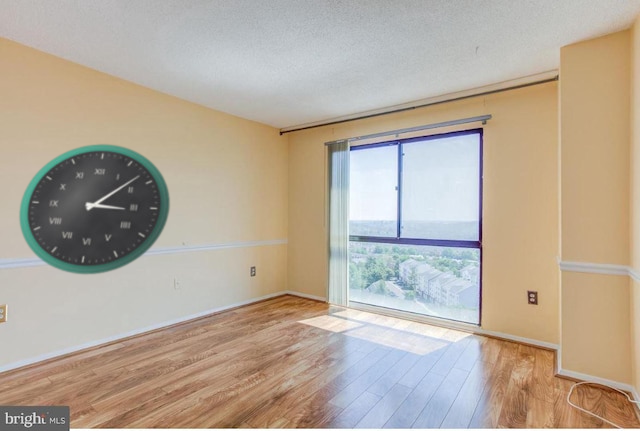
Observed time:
h=3 m=8
